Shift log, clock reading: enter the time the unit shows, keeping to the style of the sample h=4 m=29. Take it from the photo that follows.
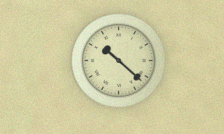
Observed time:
h=10 m=22
